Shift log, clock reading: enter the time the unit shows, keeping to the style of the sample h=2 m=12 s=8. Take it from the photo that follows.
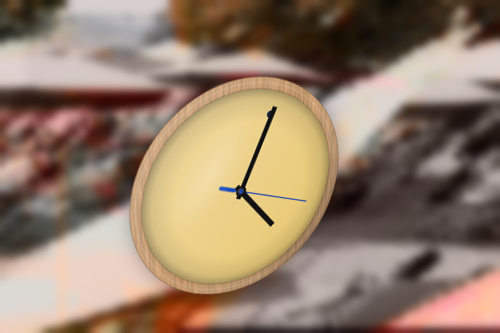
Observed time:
h=4 m=0 s=15
